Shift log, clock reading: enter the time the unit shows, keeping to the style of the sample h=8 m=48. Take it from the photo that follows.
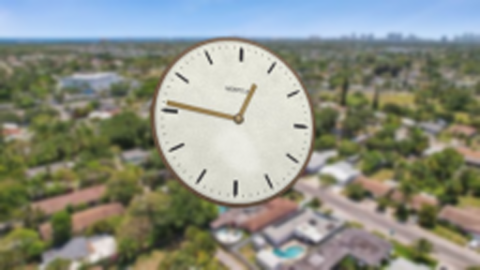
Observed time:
h=12 m=46
